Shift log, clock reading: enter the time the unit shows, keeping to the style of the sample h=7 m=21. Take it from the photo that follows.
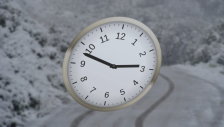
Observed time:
h=2 m=48
